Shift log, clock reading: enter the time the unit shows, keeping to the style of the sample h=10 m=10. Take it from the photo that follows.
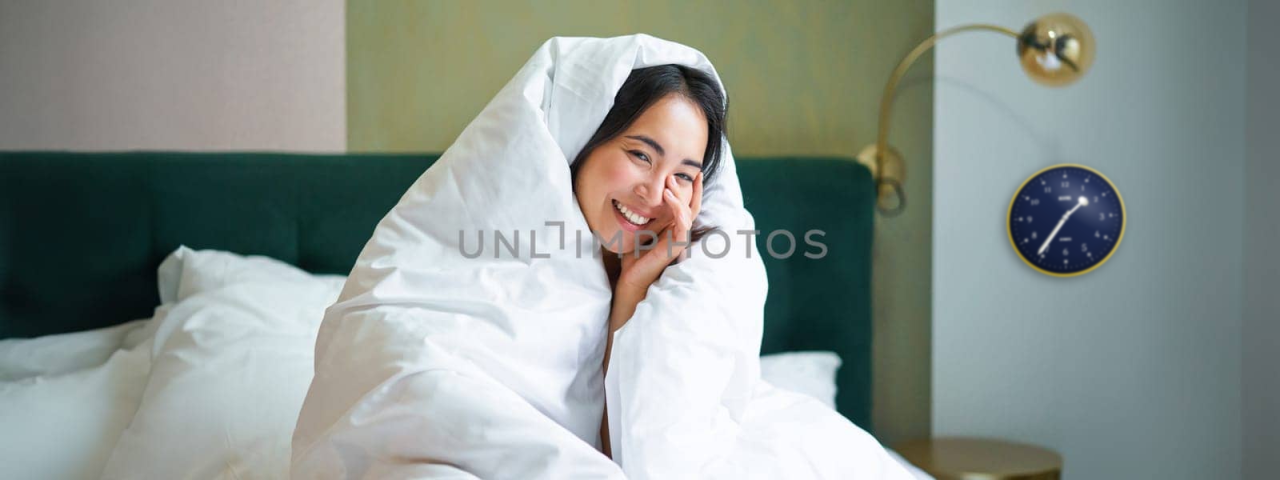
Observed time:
h=1 m=36
